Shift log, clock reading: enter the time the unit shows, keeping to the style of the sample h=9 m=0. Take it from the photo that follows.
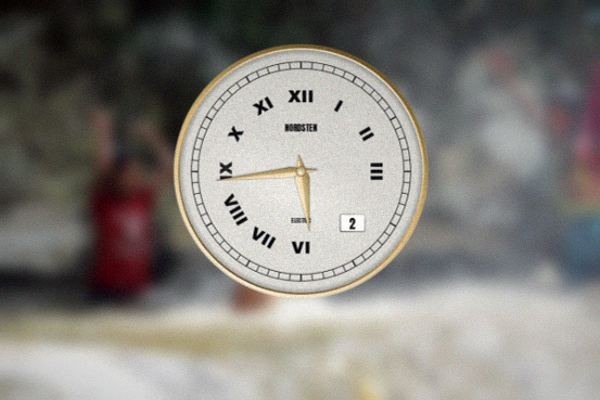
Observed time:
h=5 m=44
